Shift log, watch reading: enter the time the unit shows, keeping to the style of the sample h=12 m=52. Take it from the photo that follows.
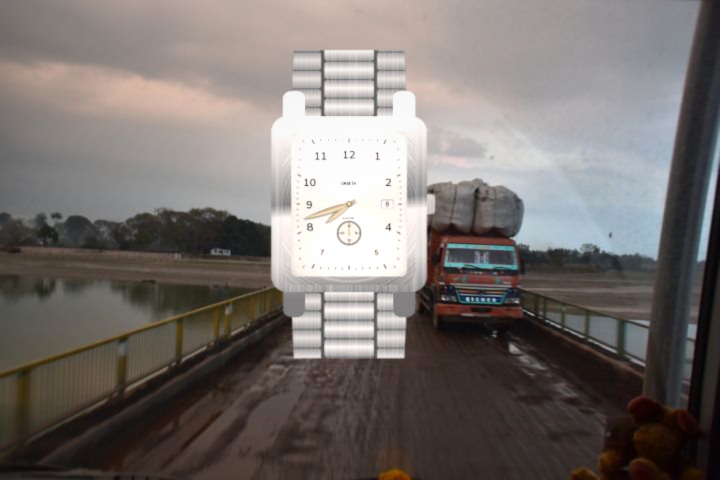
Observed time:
h=7 m=42
